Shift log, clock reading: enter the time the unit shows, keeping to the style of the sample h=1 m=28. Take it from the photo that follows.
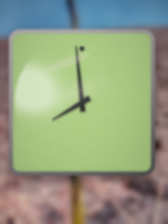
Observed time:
h=7 m=59
